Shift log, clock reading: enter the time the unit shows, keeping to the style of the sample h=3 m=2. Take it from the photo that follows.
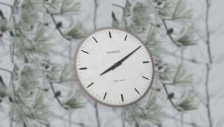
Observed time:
h=8 m=10
